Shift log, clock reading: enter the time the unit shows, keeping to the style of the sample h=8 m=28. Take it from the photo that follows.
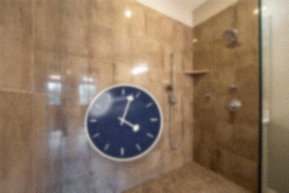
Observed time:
h=4 m=3
